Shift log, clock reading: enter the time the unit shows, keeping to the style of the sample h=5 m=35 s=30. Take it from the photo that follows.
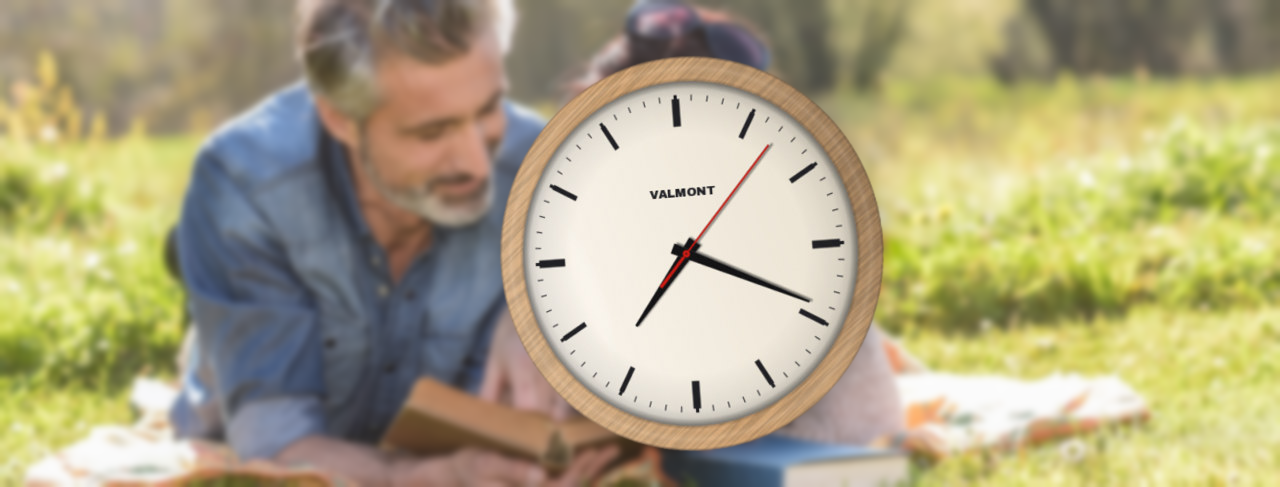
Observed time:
h=7 m=19 s=7
